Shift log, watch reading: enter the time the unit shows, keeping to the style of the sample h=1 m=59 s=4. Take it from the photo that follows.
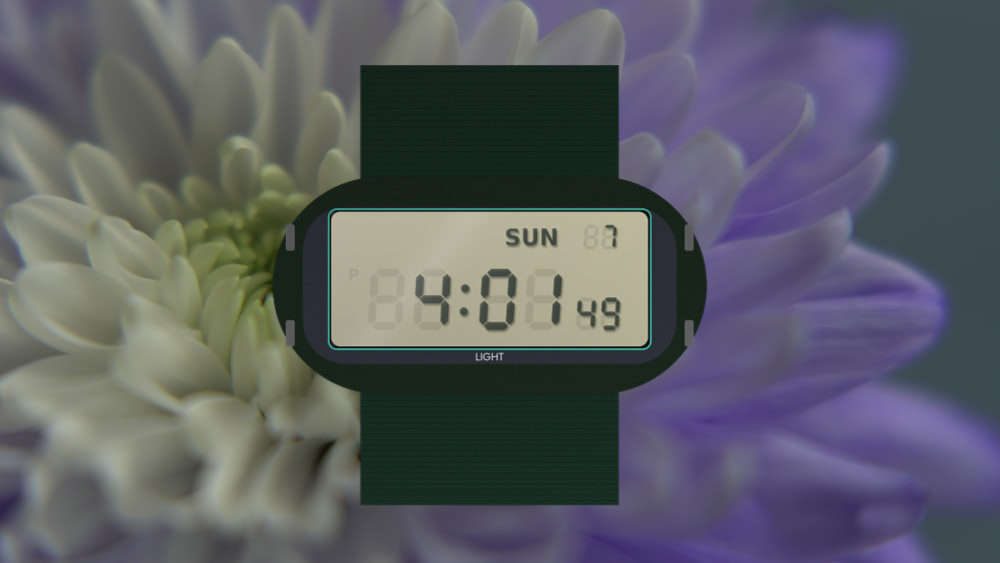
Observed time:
h=4 m=1 s=49
